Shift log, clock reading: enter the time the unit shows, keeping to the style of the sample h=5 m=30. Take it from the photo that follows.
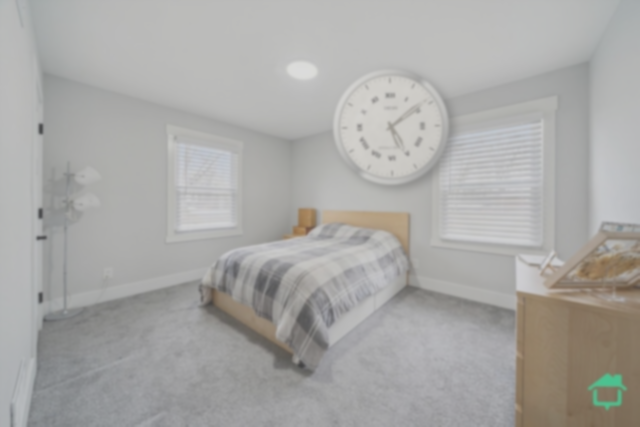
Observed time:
h=5 m=9
